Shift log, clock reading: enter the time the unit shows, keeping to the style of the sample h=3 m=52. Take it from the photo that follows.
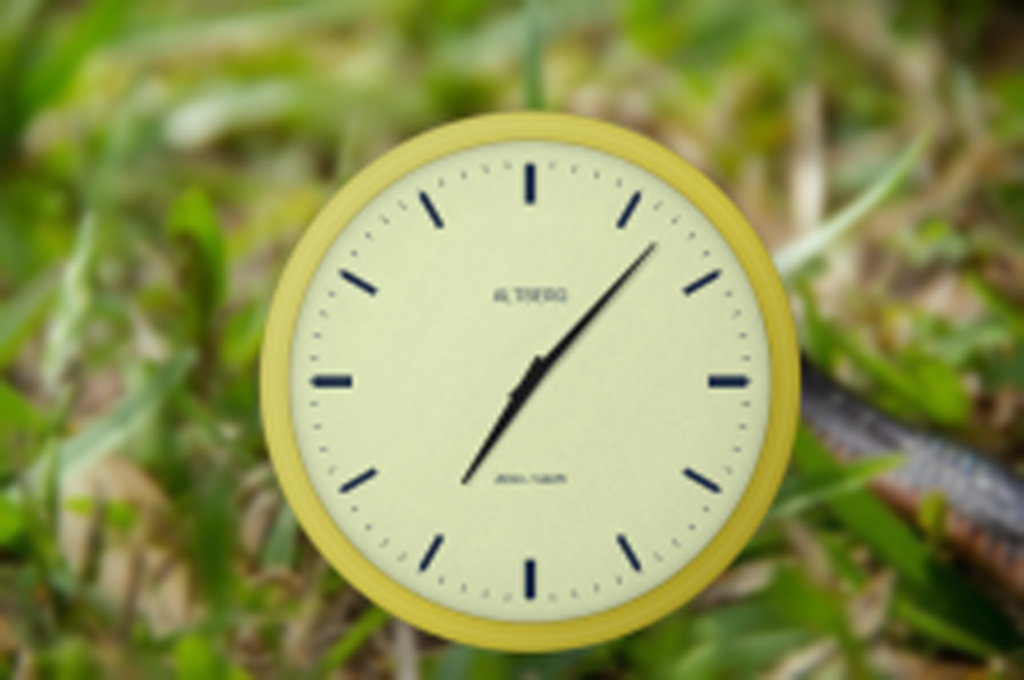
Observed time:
h=7 m=7
